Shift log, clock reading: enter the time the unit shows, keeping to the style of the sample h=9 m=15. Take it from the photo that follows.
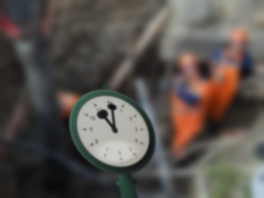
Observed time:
h=11 m=1
